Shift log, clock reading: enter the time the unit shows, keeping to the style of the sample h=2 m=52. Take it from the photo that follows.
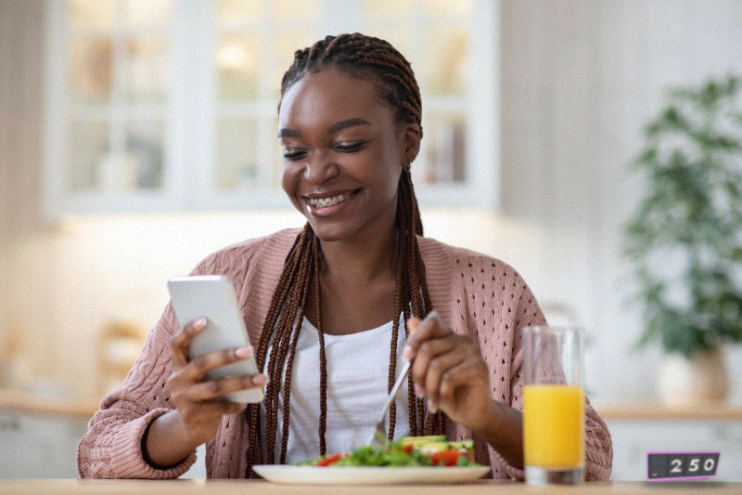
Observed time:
h=2 m=50
